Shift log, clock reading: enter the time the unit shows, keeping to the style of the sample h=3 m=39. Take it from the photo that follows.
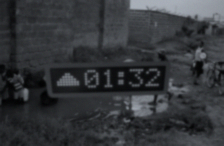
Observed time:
h=1 m=32
